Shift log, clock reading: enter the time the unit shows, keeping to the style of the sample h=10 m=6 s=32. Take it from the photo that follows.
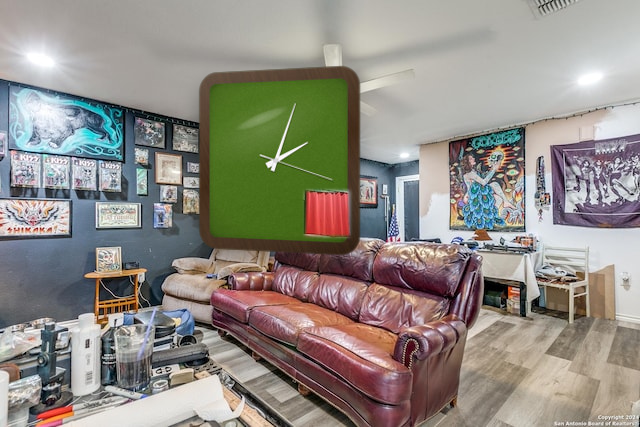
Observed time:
h=2 m=3 s=18
